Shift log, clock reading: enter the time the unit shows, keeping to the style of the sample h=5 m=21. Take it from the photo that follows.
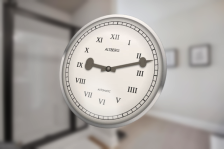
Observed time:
h=9 m=12
